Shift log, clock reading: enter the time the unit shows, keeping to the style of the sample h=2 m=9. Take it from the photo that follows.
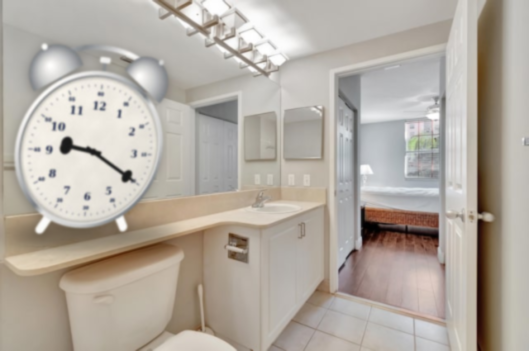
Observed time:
h=9 m=20
